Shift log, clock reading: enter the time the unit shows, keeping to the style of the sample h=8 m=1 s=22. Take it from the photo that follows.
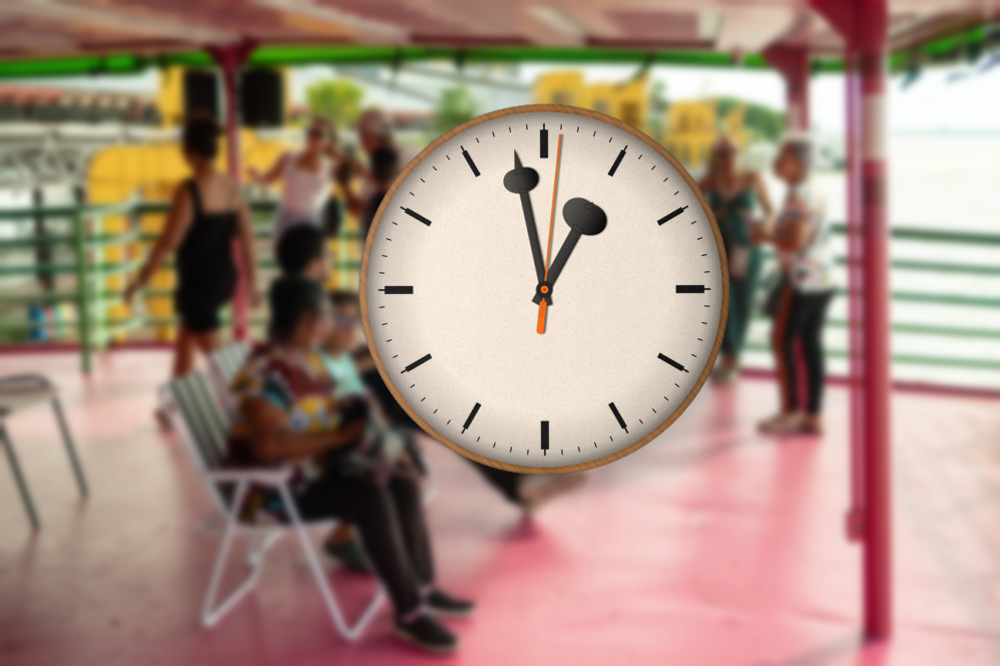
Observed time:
h=12 m=58 s=1
